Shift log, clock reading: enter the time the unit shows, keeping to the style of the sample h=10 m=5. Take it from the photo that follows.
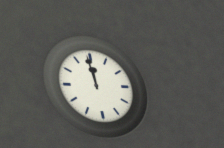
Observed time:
h=11 m=59
